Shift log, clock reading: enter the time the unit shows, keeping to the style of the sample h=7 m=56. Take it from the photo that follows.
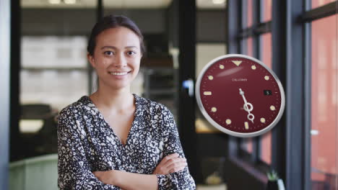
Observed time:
h=5 m=28
